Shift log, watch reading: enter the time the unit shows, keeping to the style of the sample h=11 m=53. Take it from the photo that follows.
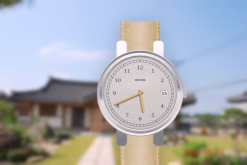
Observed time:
h=5 m=41
